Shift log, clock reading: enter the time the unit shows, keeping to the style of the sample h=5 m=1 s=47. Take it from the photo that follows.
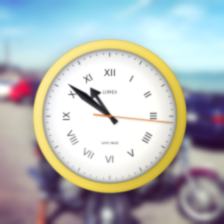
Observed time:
h=10 m=51 s=16
